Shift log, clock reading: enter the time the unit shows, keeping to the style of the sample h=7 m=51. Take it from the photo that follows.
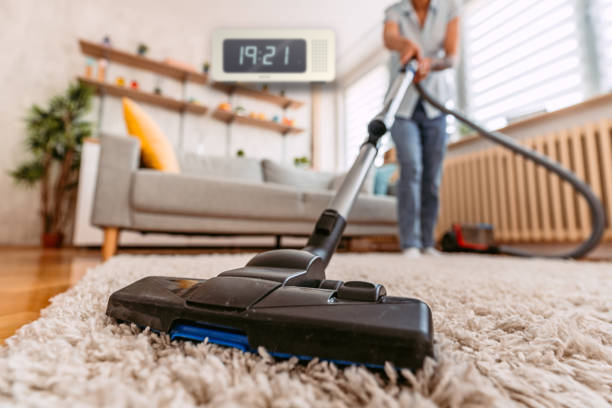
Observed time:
h=19 m=21
